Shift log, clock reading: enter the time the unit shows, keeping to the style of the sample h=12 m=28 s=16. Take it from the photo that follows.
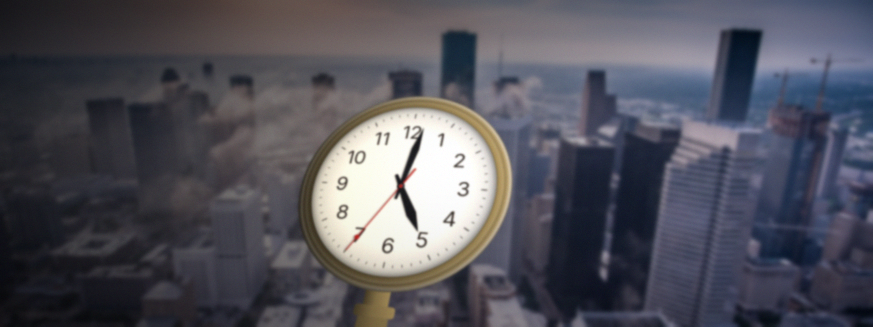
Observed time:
h=5 m=1 s=35
